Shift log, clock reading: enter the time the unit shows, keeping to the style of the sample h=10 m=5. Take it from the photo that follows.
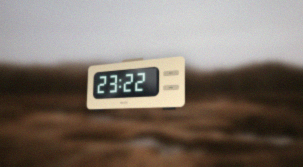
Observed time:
h=23 m=22
